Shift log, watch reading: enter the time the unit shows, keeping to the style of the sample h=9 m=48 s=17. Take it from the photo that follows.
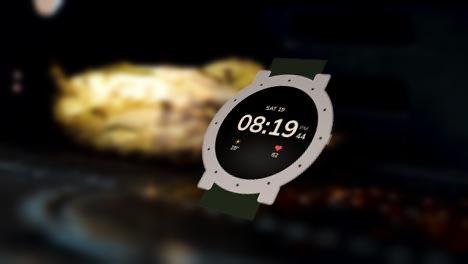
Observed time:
h=8 m=19 s=44
